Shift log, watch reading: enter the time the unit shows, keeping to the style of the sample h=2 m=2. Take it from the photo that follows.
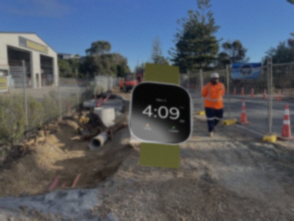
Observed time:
h=4 m=9
